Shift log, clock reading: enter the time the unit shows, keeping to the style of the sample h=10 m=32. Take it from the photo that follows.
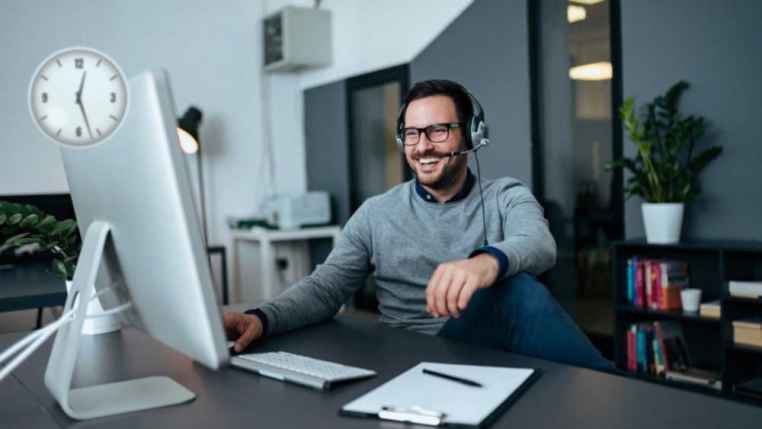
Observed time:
h=12 m=27
